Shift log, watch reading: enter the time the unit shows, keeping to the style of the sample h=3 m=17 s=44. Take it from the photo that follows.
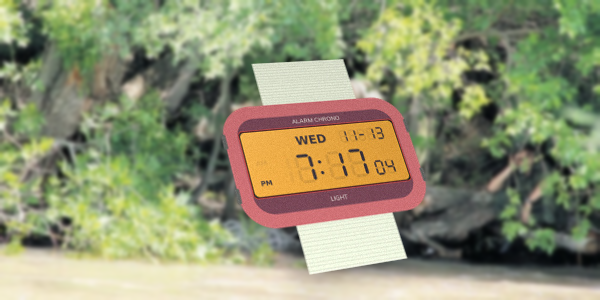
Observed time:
h=7 m=17 s=4
